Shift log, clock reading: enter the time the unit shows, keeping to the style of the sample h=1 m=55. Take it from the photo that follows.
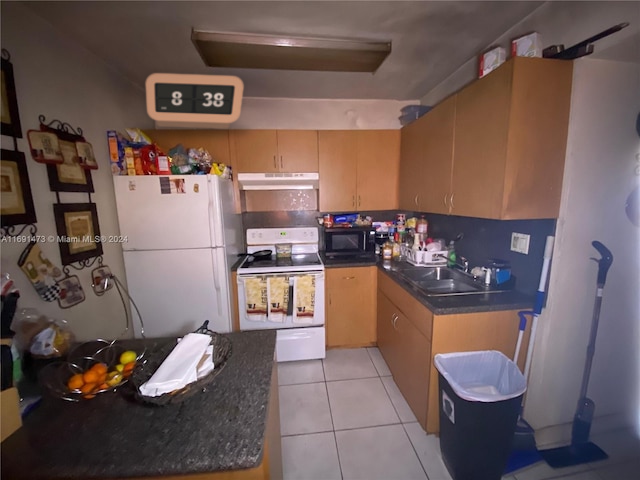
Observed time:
h=8 m=38
